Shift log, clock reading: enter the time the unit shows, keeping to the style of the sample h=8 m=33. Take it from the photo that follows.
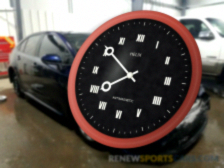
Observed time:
h=7 m=51
